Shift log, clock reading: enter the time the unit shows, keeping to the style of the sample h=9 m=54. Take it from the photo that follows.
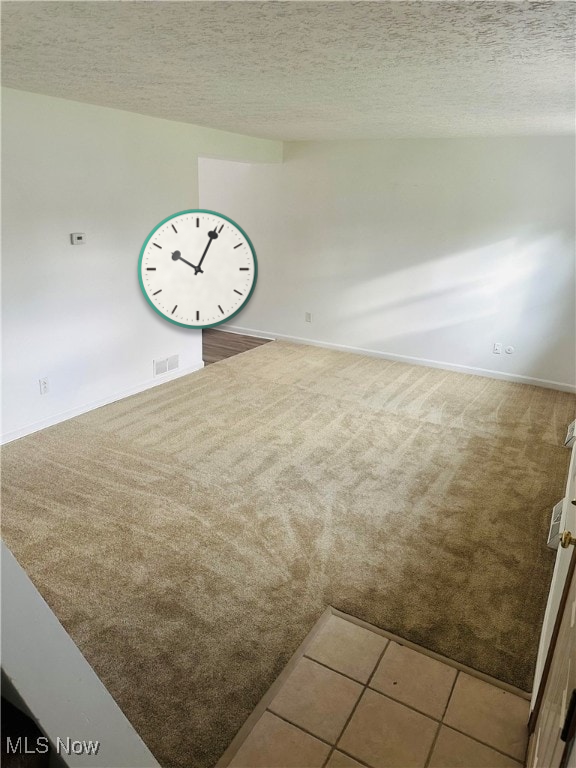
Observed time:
h=10 m=4
